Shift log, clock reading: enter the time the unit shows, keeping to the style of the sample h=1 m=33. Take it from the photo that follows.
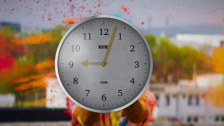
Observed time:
h=9 m=3
